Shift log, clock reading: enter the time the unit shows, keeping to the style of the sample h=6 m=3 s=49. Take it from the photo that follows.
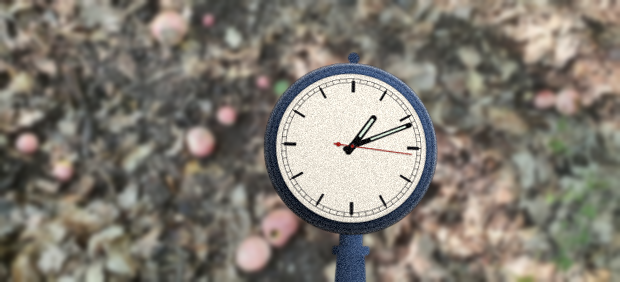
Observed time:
h=1 m=11 s=16
